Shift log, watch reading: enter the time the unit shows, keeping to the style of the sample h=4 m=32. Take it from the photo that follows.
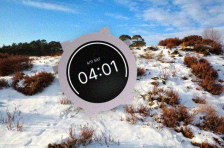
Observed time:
h=4 m=1
